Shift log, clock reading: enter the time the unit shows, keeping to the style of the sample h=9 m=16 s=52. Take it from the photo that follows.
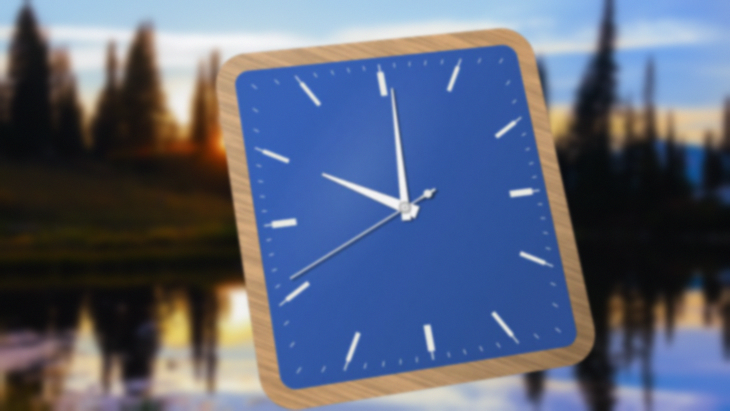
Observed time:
h=10 m=0 s=41
